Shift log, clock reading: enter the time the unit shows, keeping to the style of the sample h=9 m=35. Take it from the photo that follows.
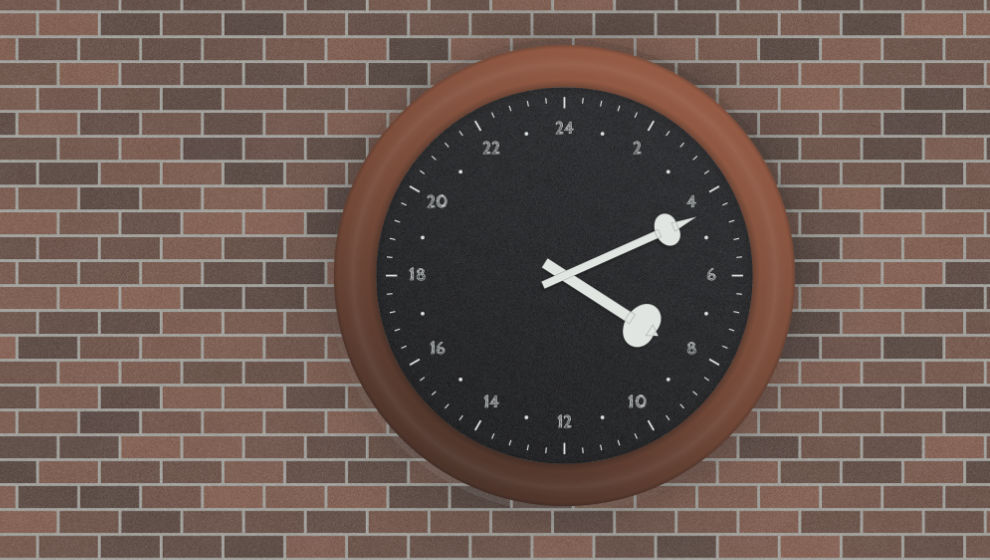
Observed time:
h=8 m=11
